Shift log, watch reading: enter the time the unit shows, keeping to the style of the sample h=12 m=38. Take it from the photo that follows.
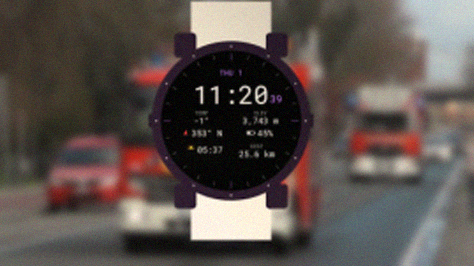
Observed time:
h=11 m=20
